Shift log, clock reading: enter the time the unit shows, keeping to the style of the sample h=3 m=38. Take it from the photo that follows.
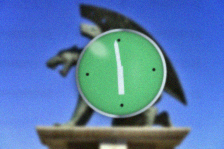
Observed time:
h=5 m=59
